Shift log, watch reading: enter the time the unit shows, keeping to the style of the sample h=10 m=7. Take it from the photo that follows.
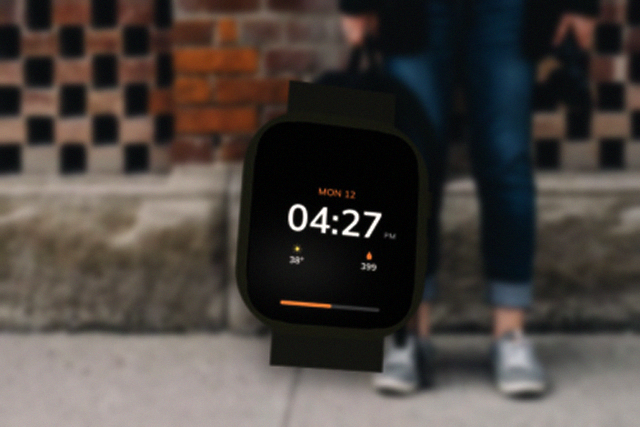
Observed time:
h=4 m=27
